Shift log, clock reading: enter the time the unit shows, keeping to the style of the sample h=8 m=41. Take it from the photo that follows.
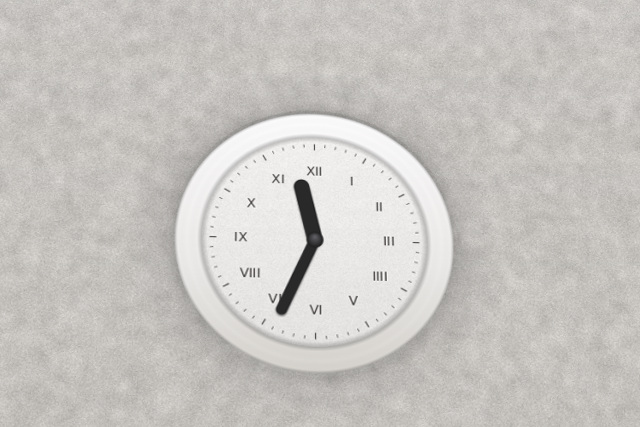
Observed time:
h=11 m=34
